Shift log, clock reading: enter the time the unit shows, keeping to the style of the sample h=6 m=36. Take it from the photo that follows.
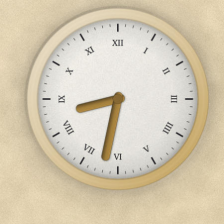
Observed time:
h=8 m=32
